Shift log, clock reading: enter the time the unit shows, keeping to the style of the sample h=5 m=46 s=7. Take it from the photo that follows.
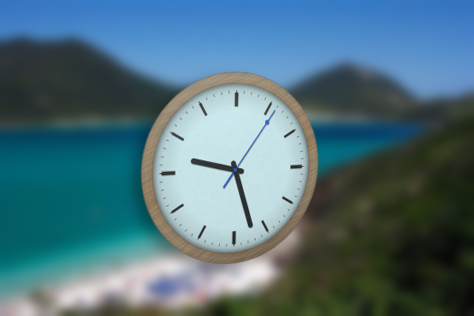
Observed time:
h=9 m=27 s=6
